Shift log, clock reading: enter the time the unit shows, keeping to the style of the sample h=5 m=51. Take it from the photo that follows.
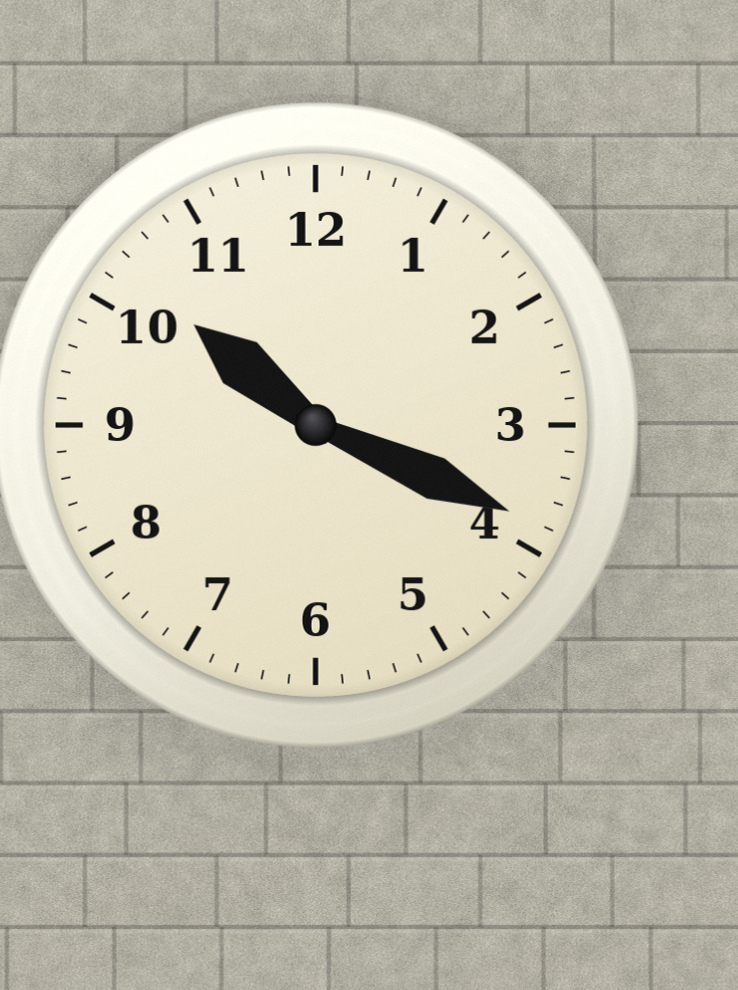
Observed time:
h=10 m=19
